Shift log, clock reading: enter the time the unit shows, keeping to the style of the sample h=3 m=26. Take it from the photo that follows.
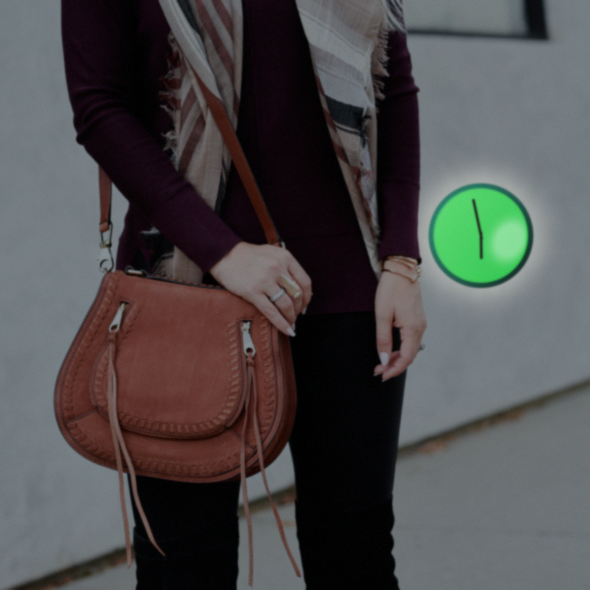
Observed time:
h=5 m=58
